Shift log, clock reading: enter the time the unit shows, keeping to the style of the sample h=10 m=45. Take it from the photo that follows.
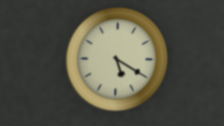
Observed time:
h=5 m=20
